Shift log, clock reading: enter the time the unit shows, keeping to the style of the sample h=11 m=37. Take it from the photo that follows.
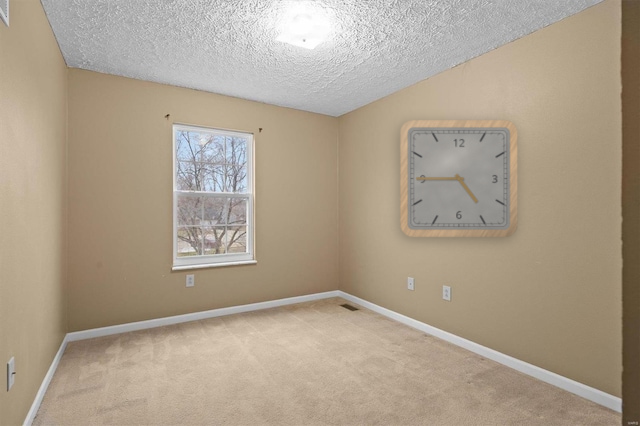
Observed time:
h=4 m=45
